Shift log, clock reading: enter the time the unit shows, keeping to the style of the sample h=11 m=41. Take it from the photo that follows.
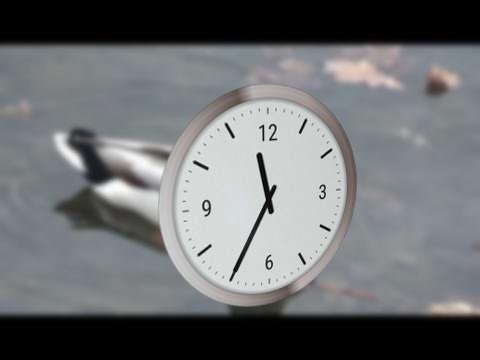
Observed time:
h=11 m=35
